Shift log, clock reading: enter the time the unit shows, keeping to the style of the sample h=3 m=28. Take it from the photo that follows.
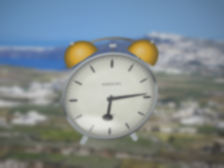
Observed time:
h=6 m=14
